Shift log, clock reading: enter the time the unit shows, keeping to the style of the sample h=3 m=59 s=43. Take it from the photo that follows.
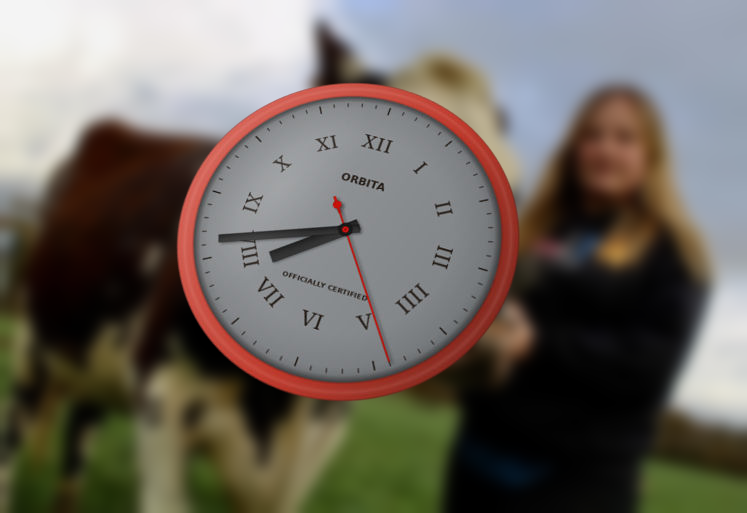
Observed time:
h=7 m=41 s=24
